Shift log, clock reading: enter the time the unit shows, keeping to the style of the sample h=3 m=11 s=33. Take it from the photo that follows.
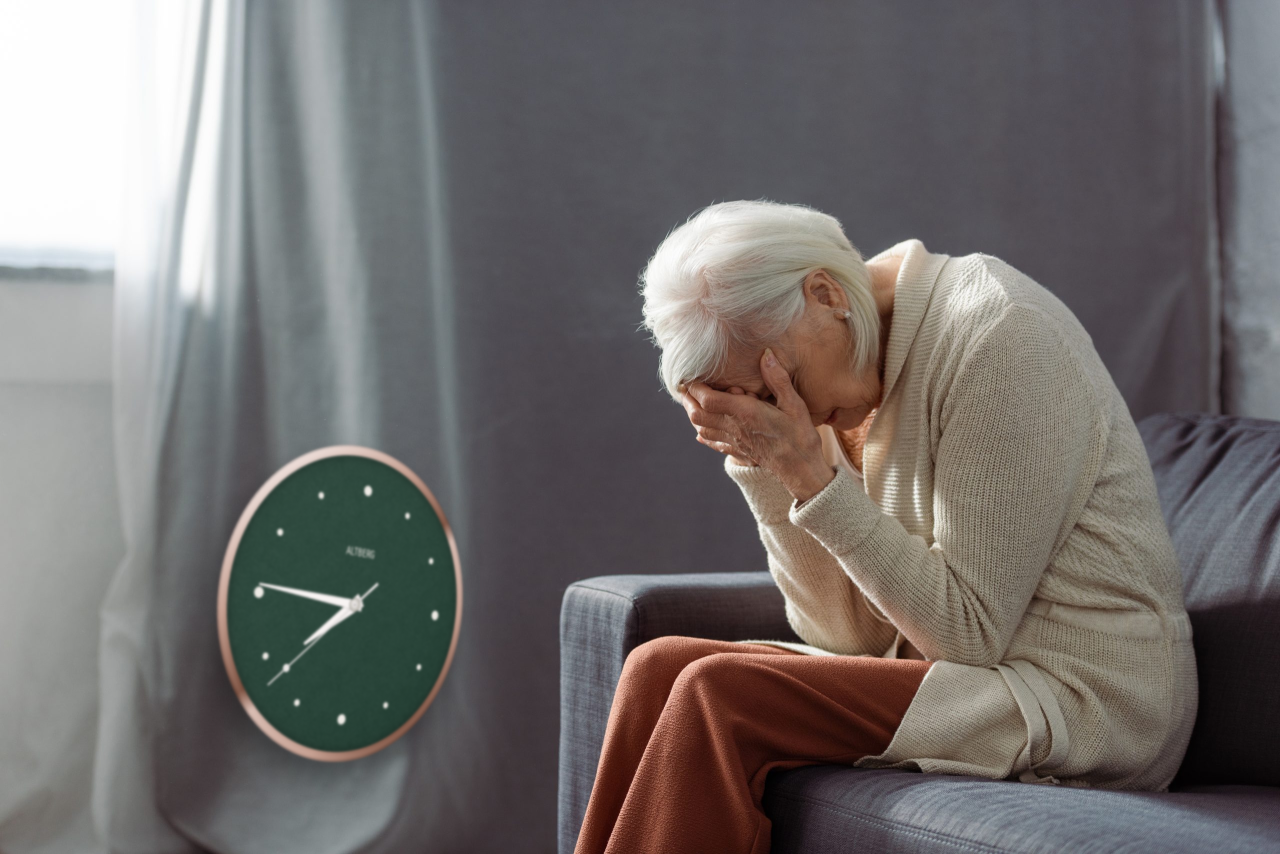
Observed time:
h=7 m=45 s=38
